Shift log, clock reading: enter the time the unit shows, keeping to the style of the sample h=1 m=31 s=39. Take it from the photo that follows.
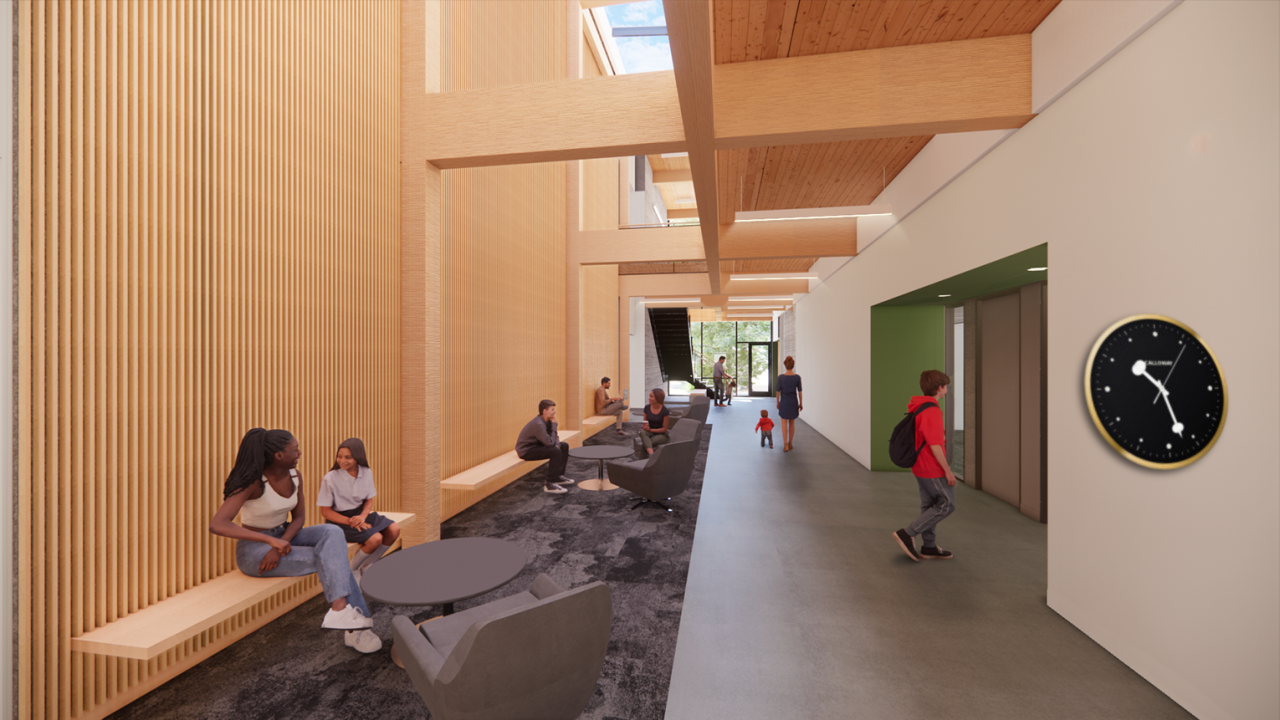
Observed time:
h=10 m=27 s=6
